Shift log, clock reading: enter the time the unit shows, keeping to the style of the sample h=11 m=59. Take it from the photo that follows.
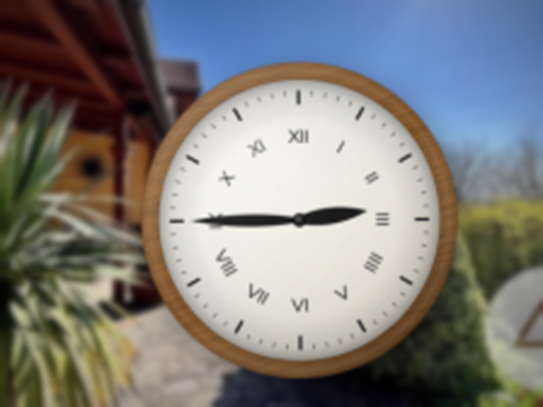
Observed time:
h=2 m=45
